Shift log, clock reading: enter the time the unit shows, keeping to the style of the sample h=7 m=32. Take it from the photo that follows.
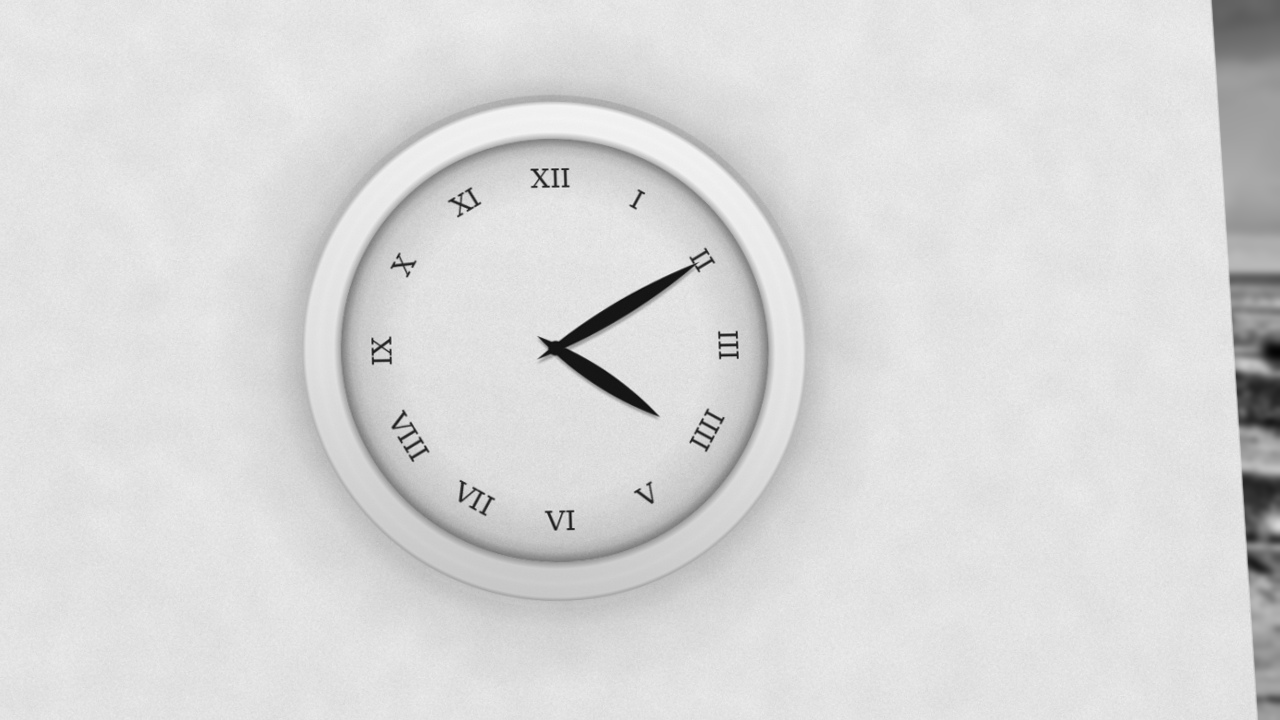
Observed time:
h=4 m=10
